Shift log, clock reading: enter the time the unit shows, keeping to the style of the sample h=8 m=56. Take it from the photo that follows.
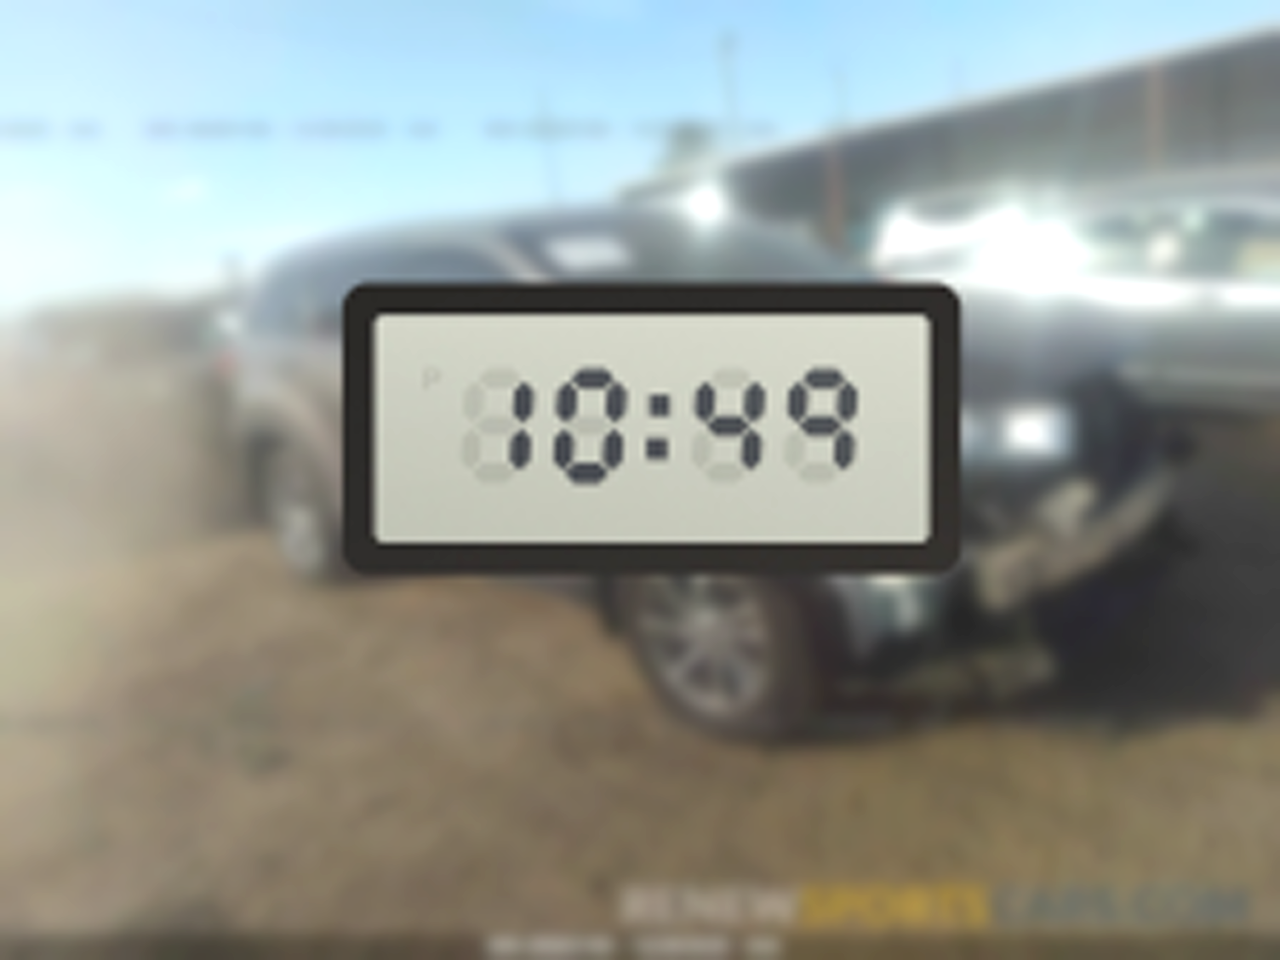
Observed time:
h=10 m=49
